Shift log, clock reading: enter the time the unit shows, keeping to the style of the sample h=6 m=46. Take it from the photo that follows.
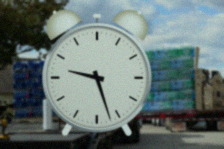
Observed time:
h=9 m=27
